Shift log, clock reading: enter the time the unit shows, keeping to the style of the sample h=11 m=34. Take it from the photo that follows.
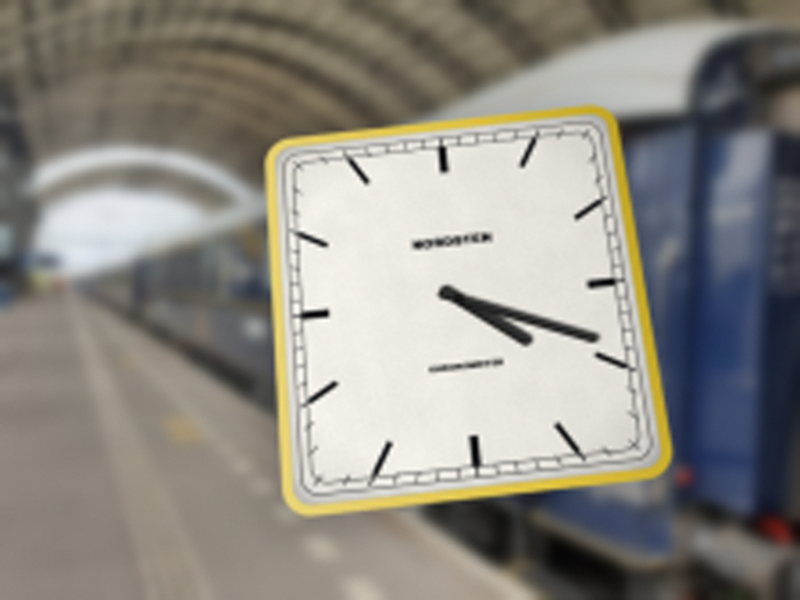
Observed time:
h=4 m=19
